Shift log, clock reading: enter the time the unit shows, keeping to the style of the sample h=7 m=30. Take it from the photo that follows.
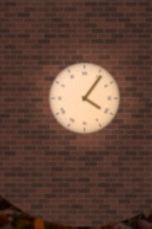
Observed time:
h=4 m=6
